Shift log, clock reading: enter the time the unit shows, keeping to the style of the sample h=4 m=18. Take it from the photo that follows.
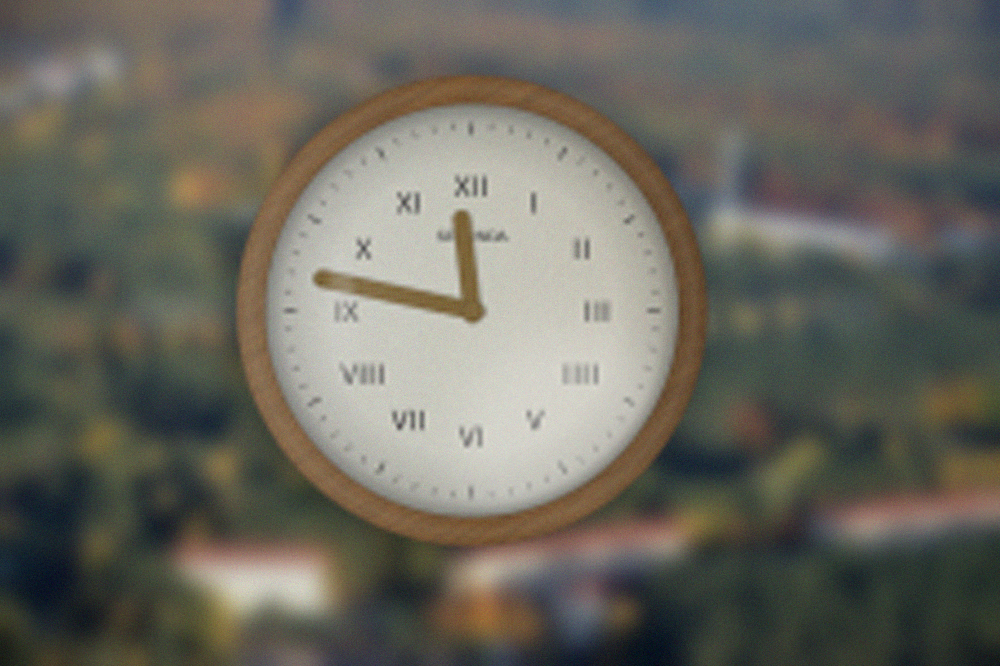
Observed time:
h=11 m=47
